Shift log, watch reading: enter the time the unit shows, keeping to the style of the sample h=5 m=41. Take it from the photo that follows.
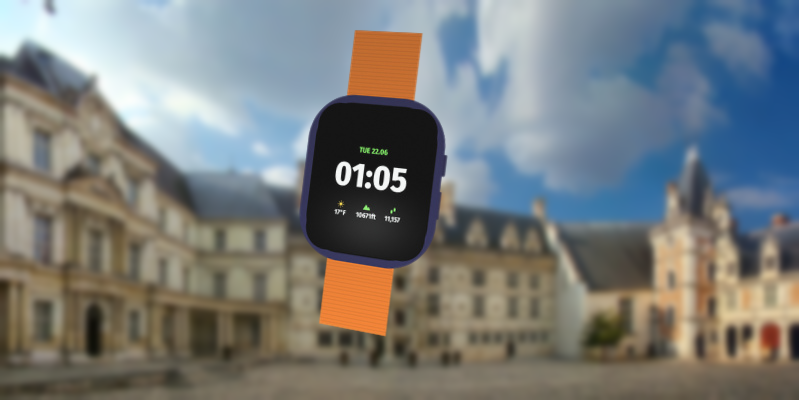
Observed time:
h=1 m=5
